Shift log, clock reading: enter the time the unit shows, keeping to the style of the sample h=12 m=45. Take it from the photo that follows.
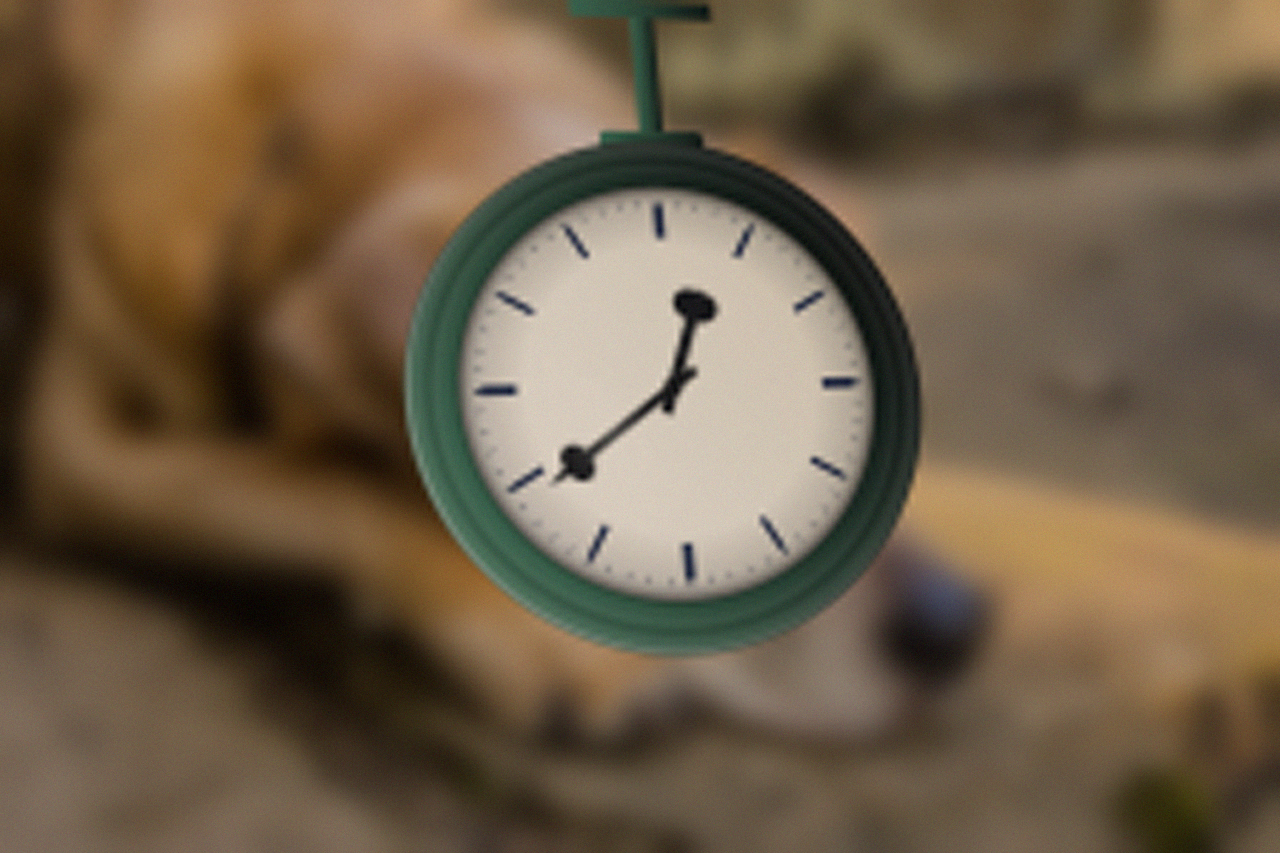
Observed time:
h=12 m=39
